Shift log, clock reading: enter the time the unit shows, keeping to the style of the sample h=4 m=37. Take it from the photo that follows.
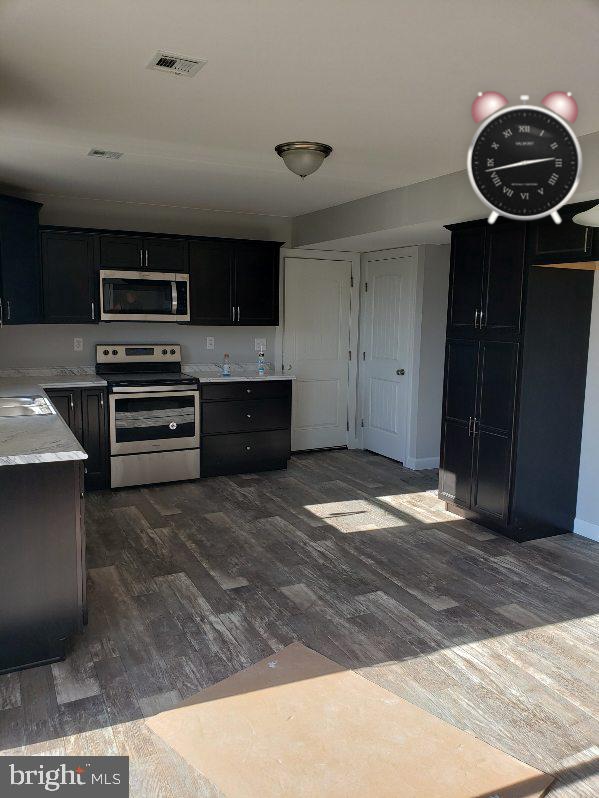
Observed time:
h=2 m=43
